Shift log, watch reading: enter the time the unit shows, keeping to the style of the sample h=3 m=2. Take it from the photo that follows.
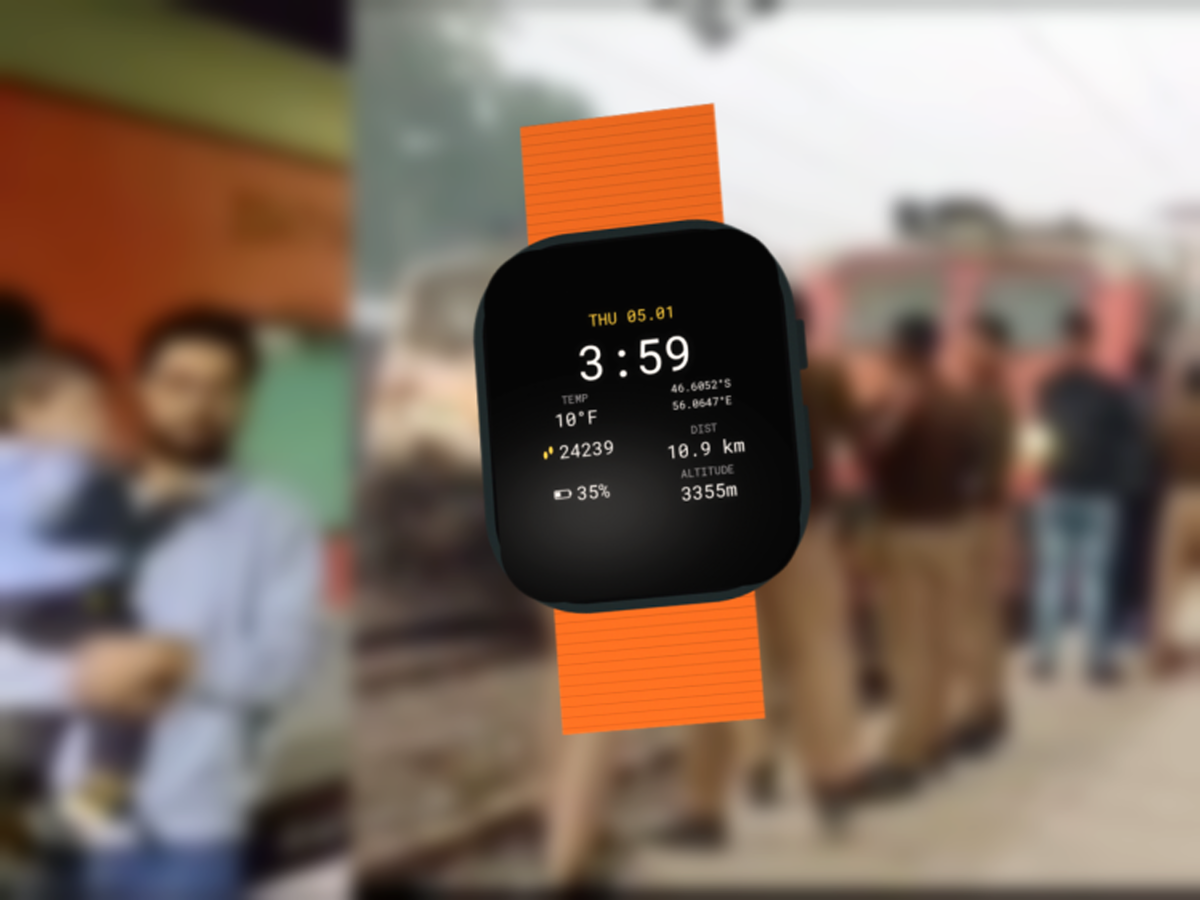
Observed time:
h=3 m=59
